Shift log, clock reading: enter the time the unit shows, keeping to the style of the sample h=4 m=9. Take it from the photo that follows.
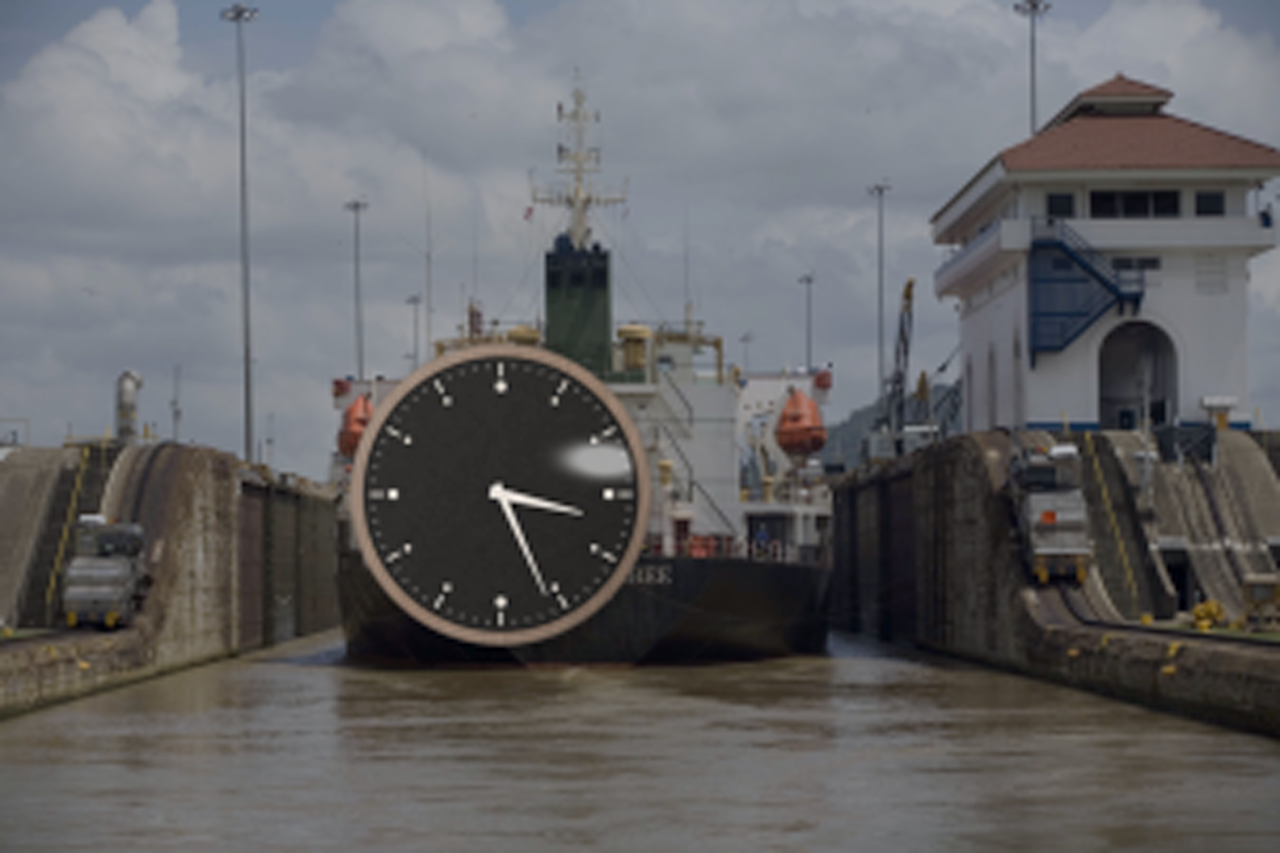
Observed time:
h=3 m=26
